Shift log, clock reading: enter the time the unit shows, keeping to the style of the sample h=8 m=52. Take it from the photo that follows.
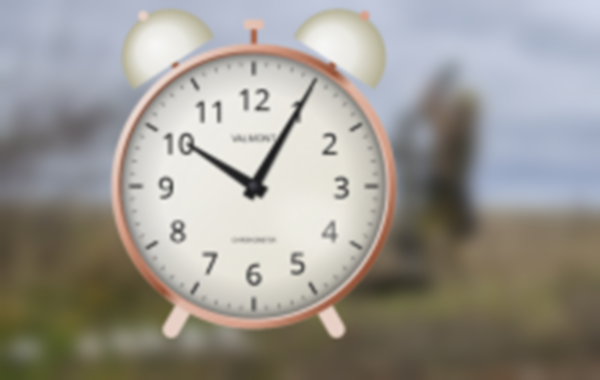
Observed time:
h=10 m=5
